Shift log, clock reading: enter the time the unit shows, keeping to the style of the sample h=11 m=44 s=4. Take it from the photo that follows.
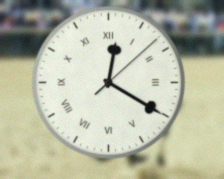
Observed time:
h=12 m=20 s=8
